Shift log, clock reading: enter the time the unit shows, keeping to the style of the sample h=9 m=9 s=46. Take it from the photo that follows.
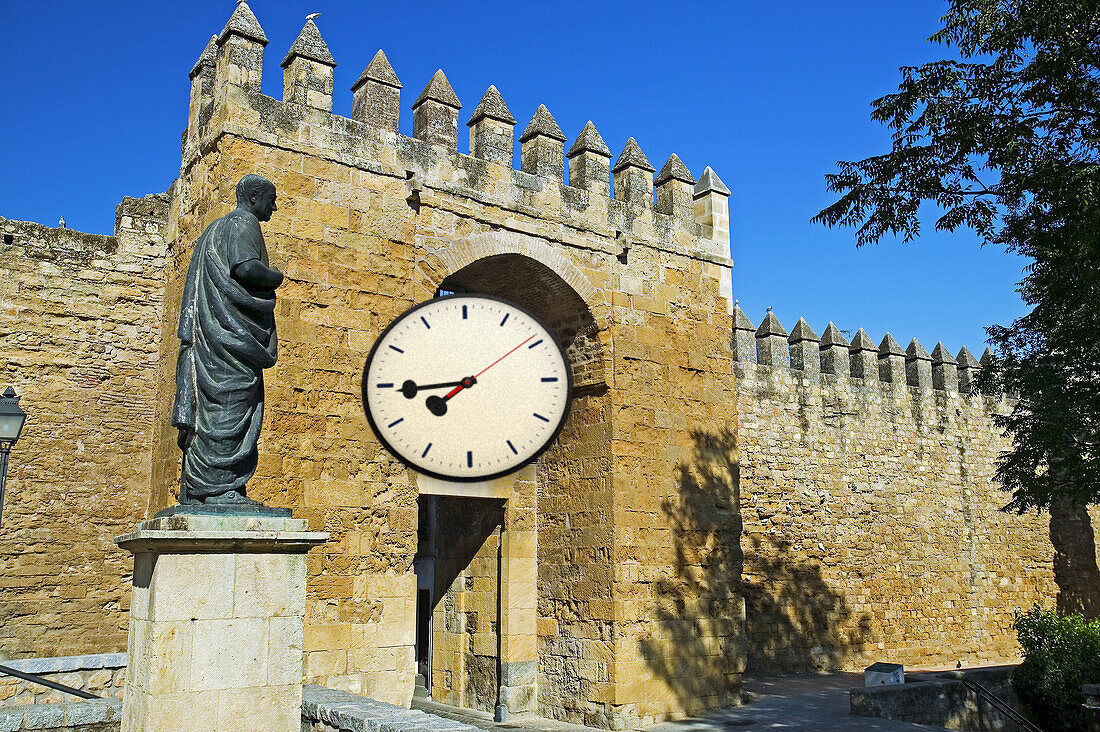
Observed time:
h=7 m=44 s=9
